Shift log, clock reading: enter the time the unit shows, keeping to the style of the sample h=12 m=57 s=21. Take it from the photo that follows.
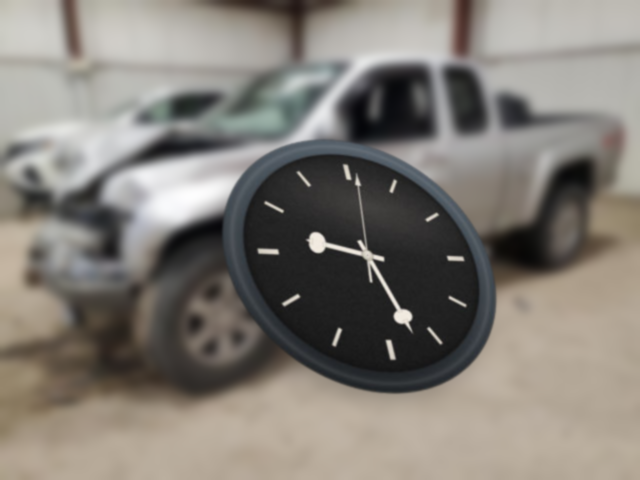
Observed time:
h=9 m=27 s=1
